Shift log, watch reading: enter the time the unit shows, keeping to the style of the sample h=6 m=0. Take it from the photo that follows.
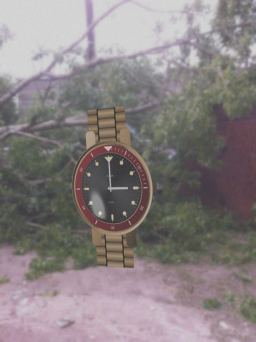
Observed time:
h=3 m=0
